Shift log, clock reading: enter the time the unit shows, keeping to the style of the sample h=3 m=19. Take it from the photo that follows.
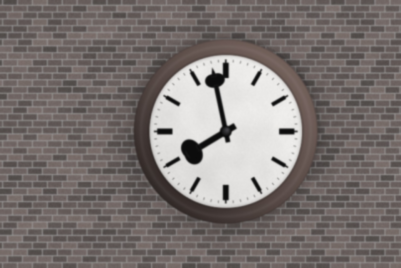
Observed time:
h=7 m=58
